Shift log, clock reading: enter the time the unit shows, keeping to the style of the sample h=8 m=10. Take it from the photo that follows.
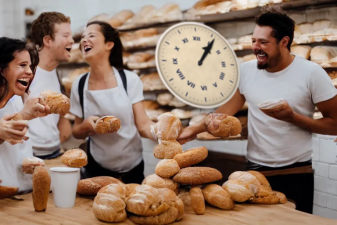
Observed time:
h=1 m=6
